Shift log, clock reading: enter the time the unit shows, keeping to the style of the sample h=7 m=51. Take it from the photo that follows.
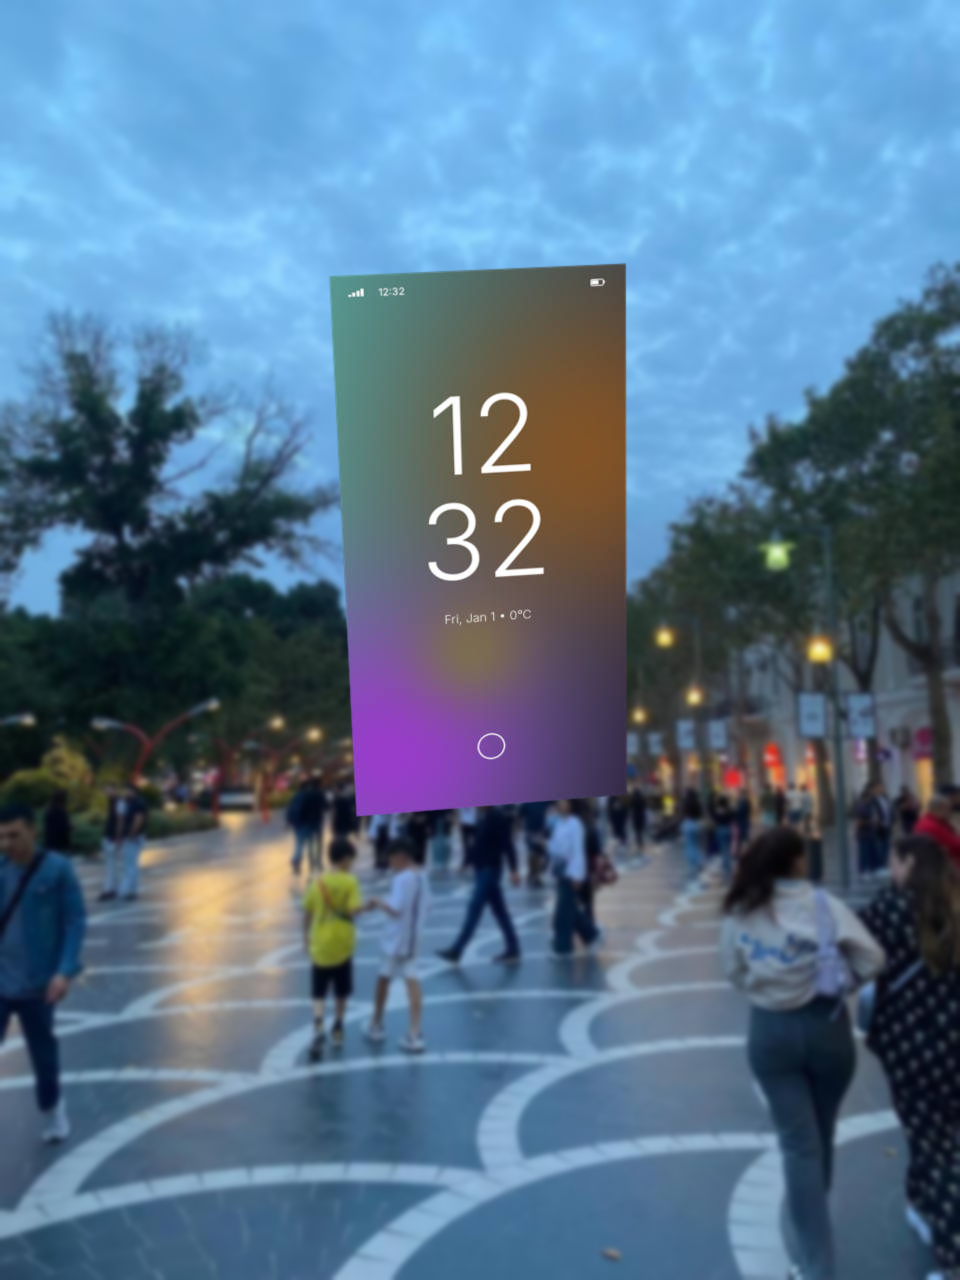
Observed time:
h=12 m=32
